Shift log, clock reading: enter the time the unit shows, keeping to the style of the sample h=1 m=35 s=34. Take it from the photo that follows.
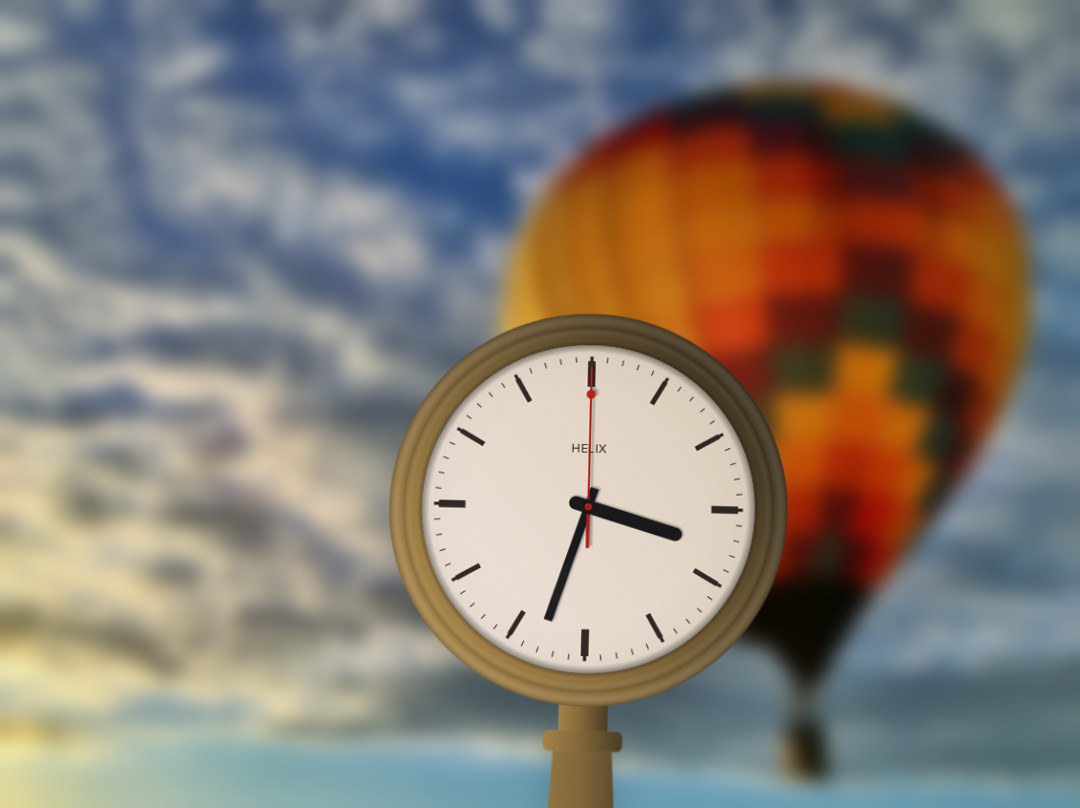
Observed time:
h=3 m=33 s=0
